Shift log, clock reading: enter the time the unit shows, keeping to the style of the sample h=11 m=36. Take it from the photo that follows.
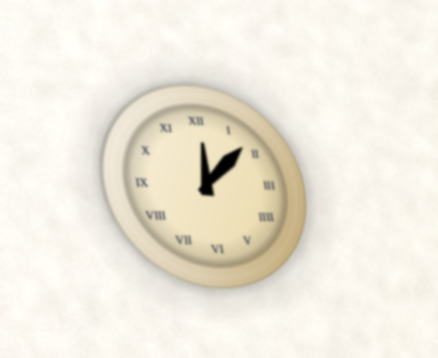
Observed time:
h=12 m=8
